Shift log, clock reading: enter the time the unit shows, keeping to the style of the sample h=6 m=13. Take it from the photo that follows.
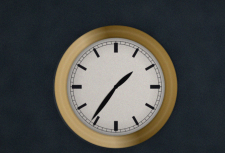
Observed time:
h=1 m=36
